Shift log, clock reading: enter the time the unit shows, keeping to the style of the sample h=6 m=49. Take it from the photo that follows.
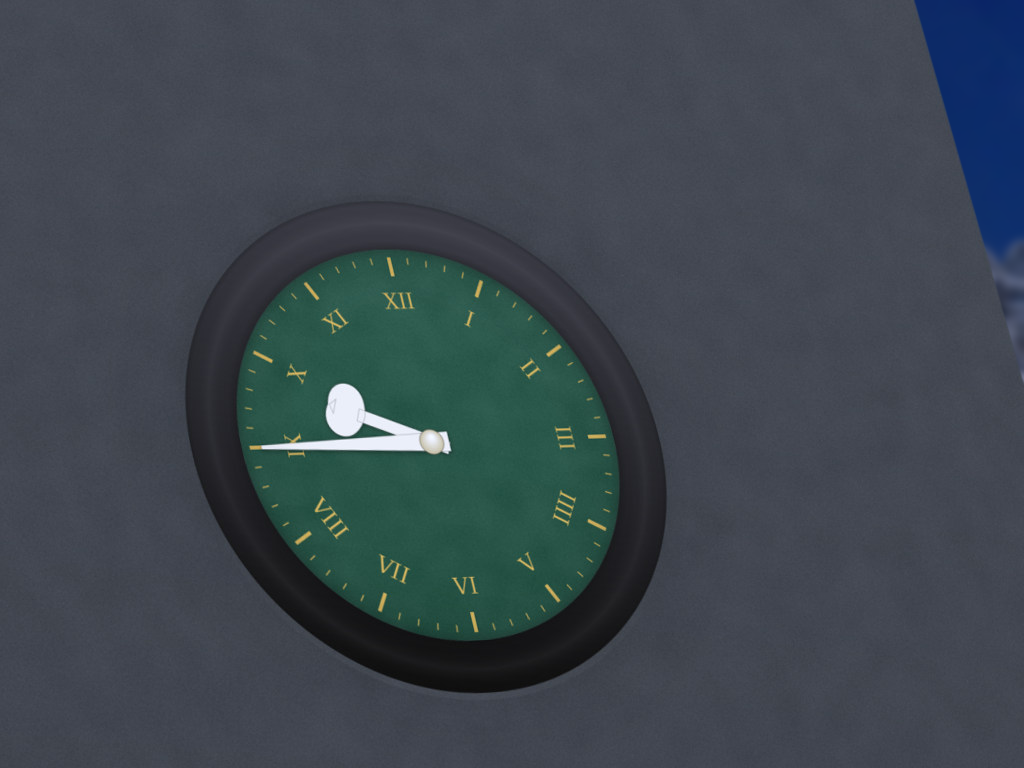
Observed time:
h=9 m=45
